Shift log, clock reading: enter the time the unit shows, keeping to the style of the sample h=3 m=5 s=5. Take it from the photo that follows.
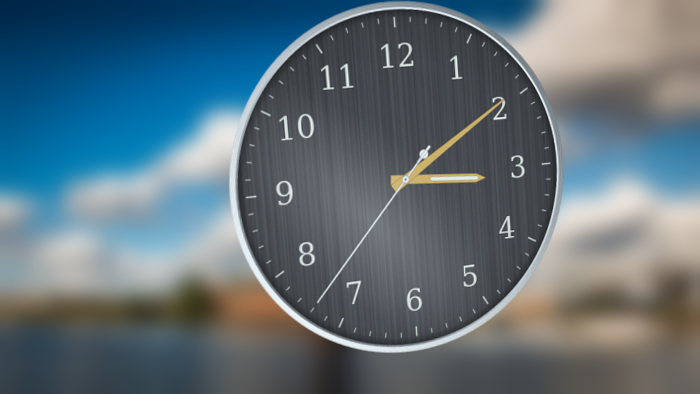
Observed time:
h=3 m=9 s=37
